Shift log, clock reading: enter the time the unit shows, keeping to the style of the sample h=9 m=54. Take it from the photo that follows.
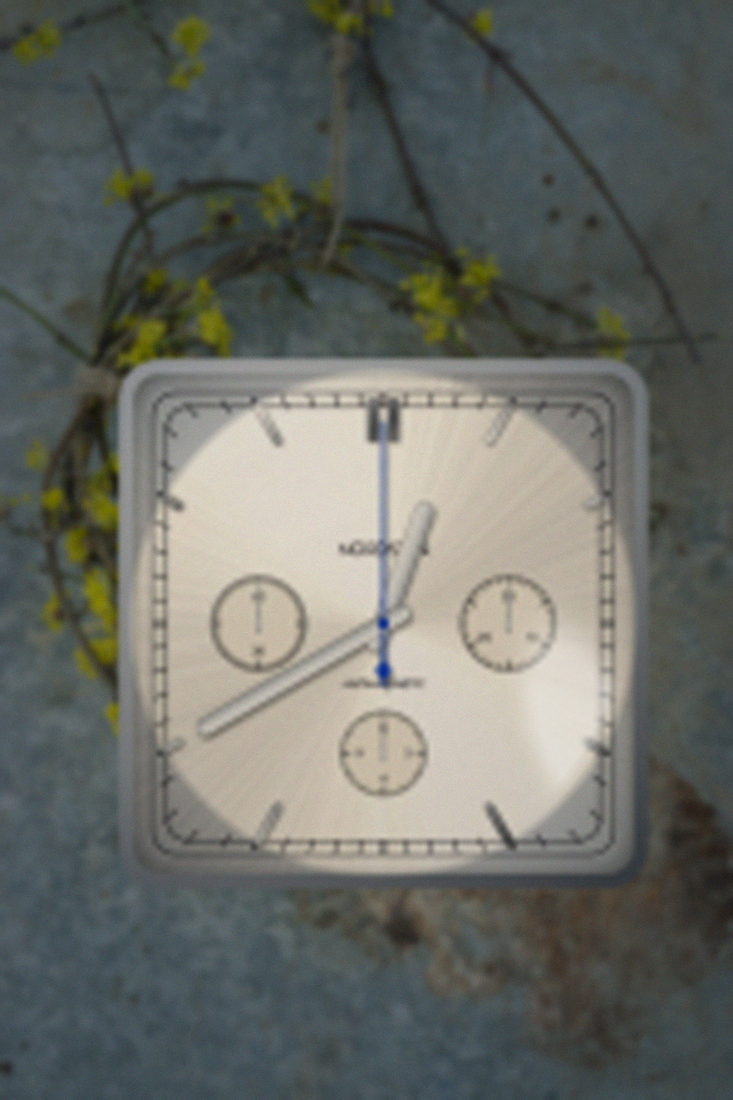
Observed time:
h=12 m=40
